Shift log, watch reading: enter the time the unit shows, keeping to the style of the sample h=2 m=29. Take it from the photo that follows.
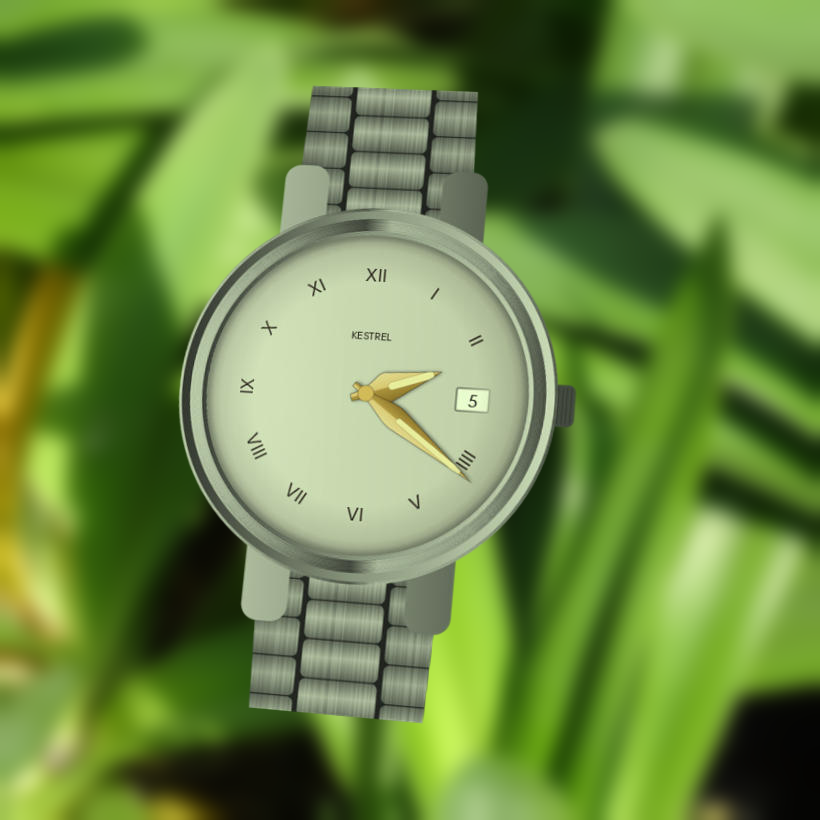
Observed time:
h=2 m=21
